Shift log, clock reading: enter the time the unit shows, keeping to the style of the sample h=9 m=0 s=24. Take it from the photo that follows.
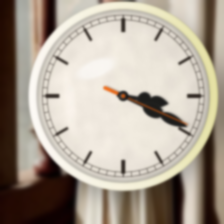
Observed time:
h=3 m=19 s=19
